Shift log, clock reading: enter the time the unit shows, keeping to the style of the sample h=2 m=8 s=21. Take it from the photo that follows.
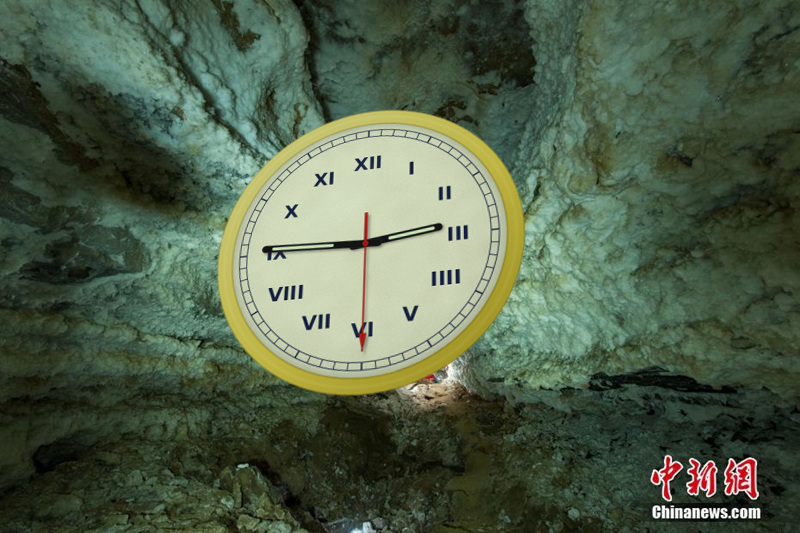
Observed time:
h=2 m=45 s=30
